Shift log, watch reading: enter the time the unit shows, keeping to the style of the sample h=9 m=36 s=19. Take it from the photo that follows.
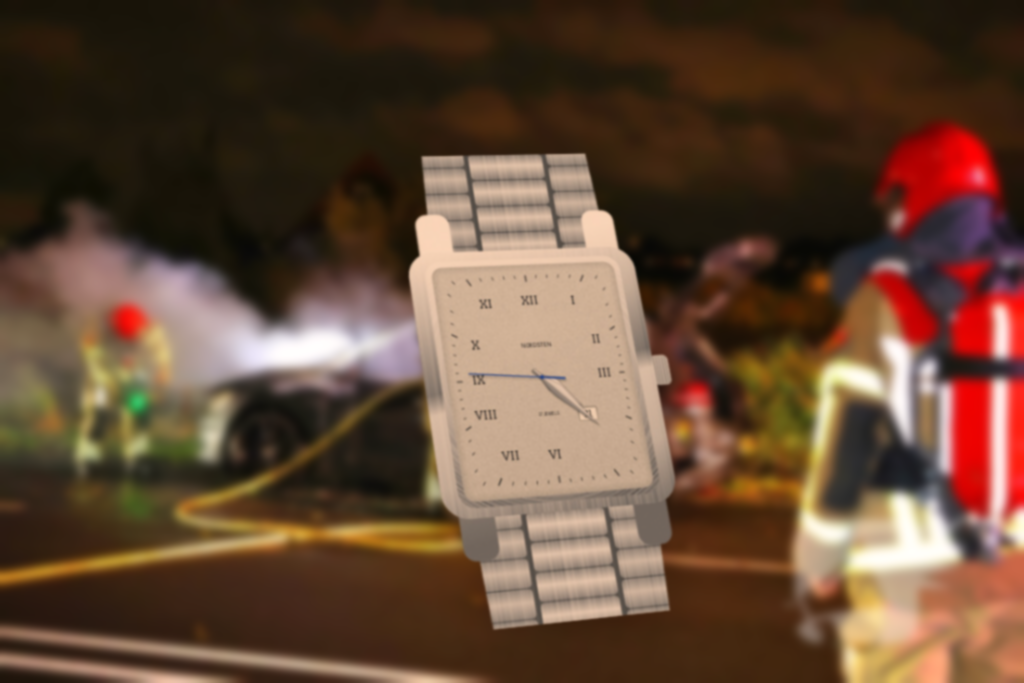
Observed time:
h=4 m=22 s=46
